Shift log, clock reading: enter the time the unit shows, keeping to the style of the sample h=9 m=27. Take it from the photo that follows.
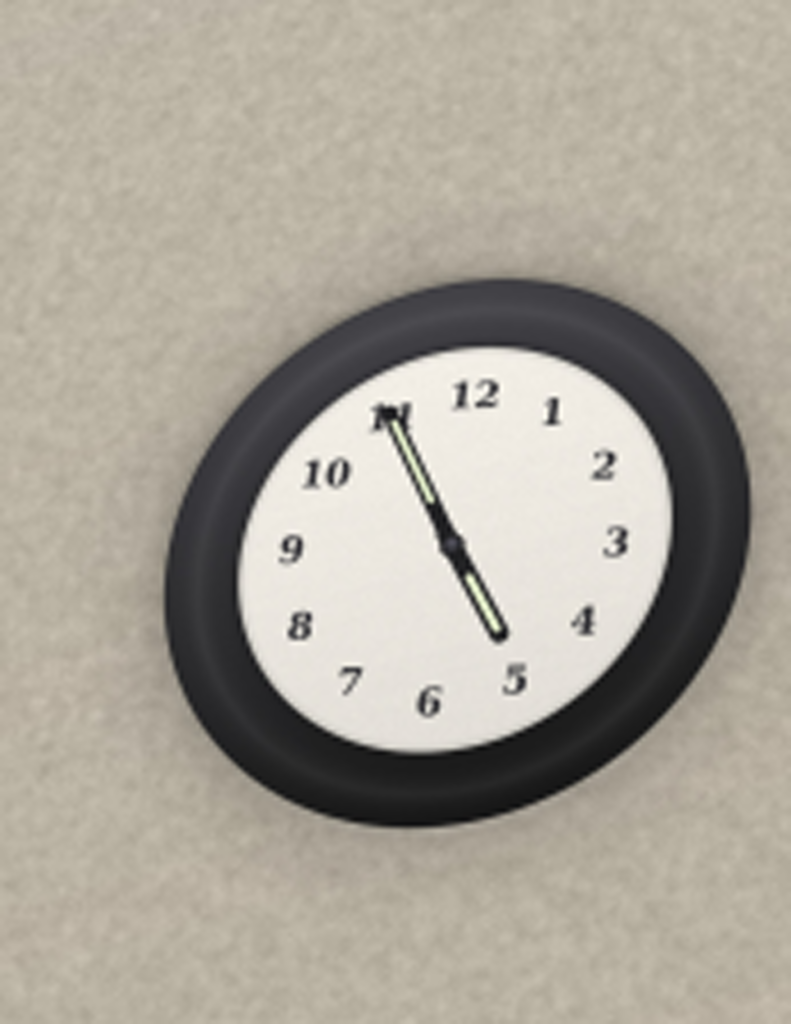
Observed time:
h=4 m=55
